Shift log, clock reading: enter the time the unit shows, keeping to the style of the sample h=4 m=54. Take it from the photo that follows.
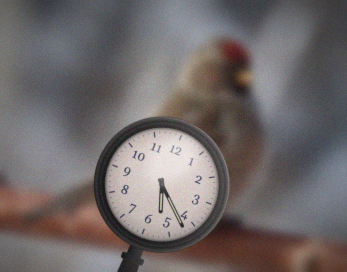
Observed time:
h=5 m=22
